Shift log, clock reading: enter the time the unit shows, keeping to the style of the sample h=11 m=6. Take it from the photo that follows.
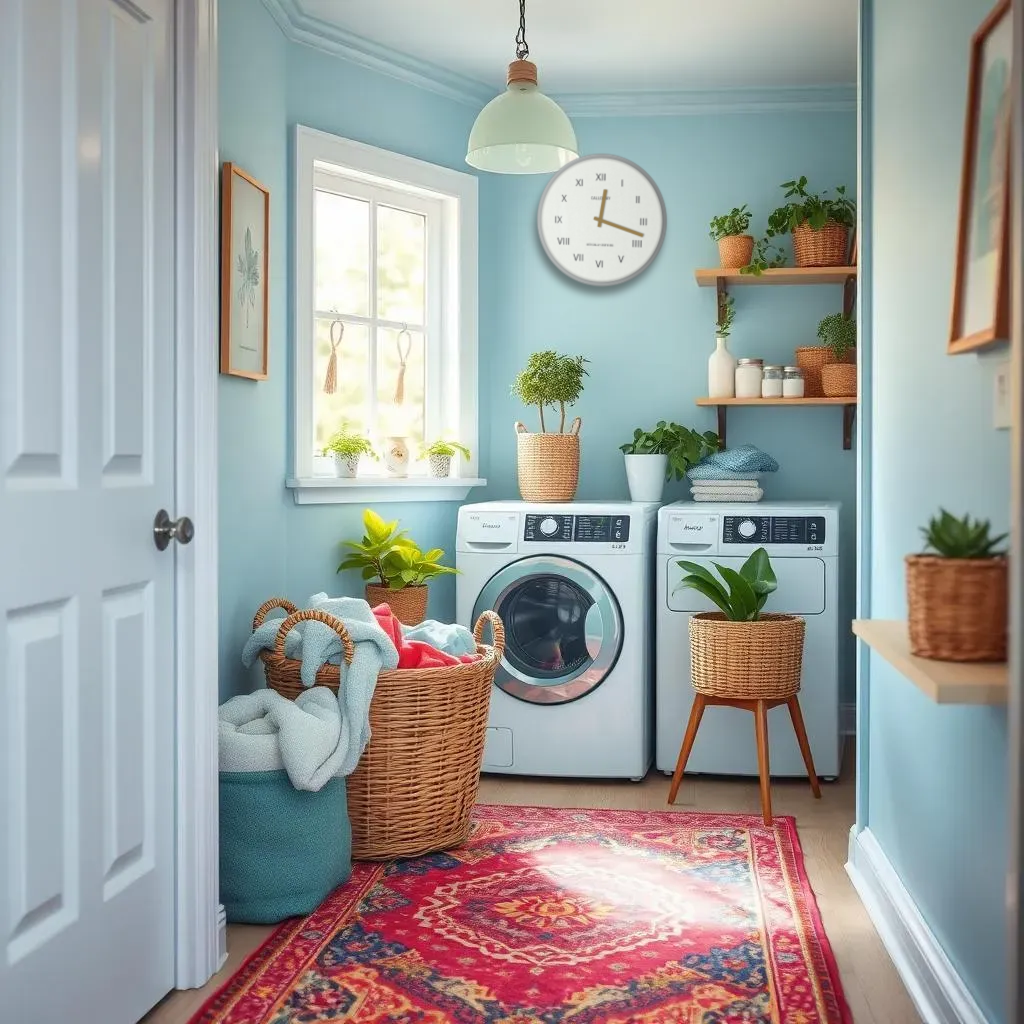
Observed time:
h=12 m=18
